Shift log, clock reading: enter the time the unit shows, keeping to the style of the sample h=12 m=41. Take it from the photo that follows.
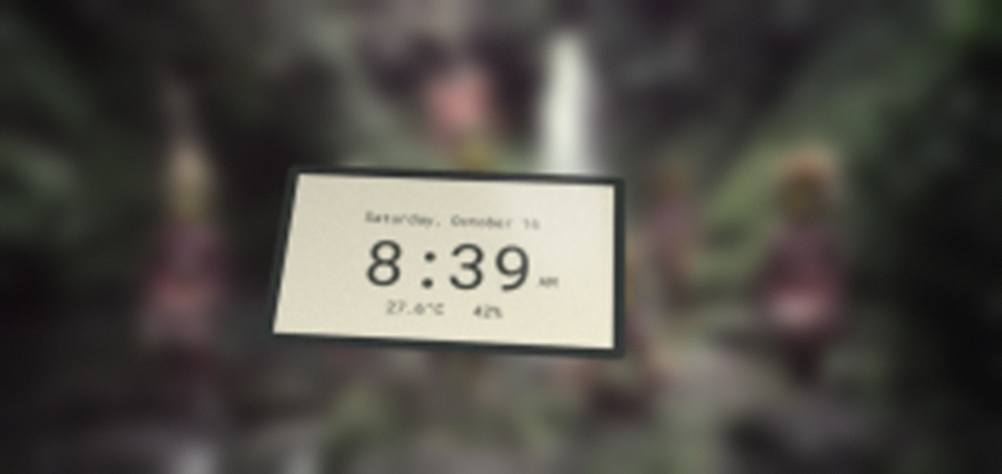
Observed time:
h=8 m=39
